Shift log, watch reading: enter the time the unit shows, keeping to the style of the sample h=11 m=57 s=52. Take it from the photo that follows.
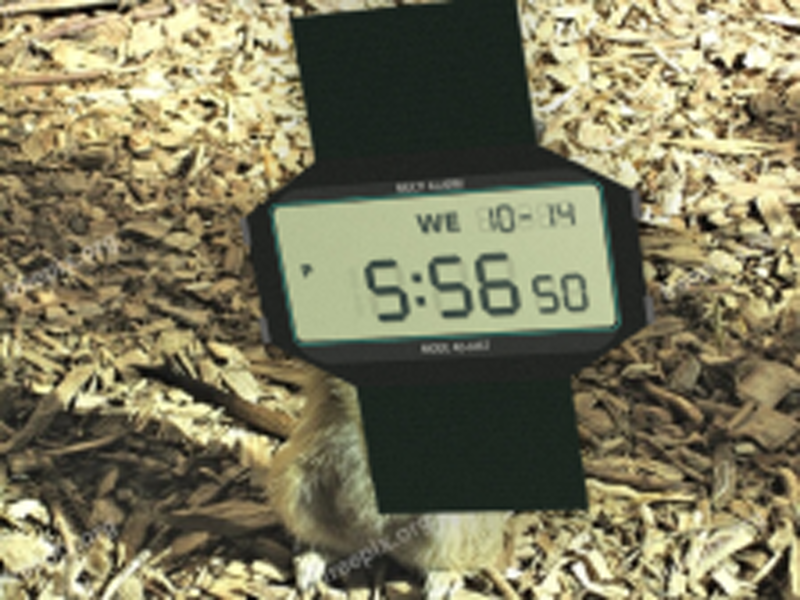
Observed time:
h=5 m=56 s=50
